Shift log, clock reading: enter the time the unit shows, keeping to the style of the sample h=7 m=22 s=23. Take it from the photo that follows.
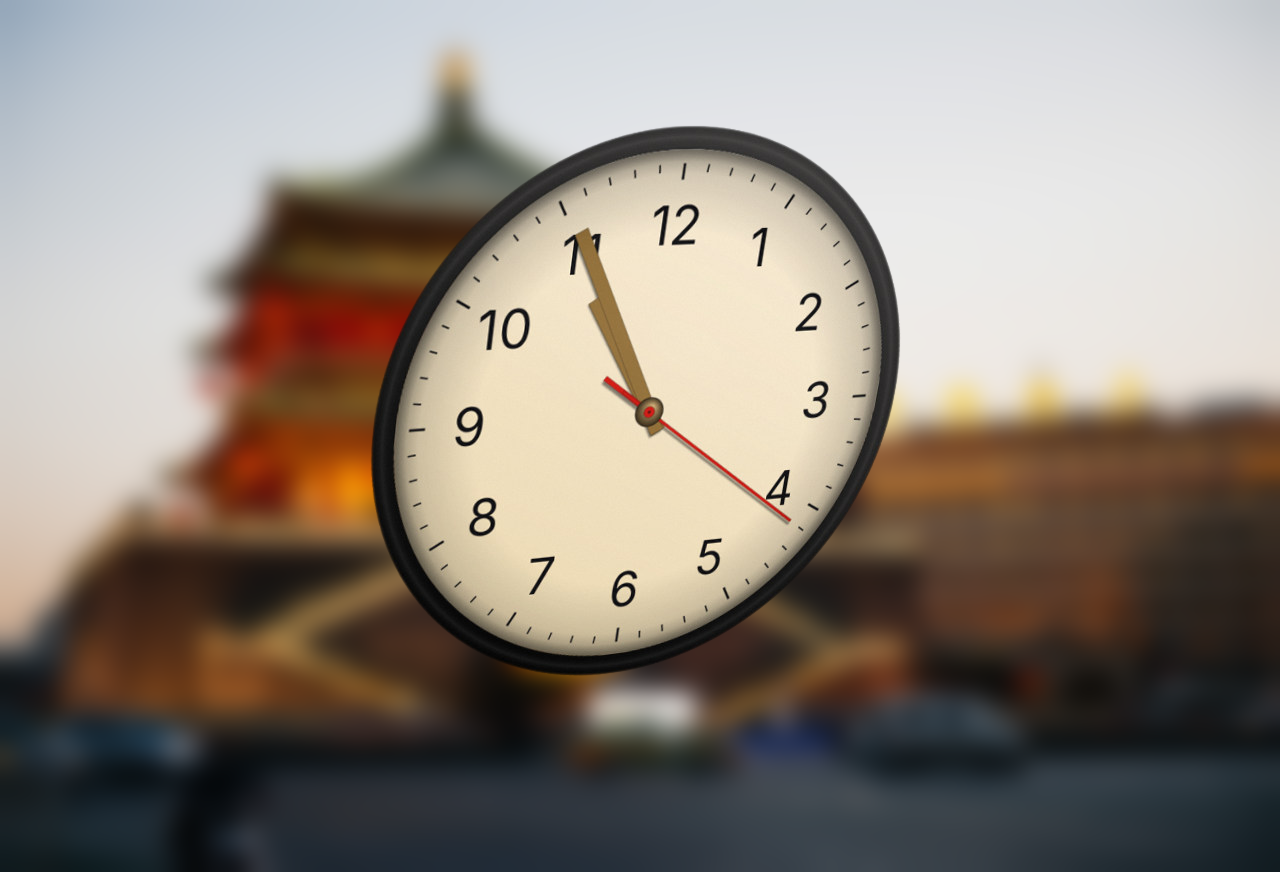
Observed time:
h=10 m=55 s=21
